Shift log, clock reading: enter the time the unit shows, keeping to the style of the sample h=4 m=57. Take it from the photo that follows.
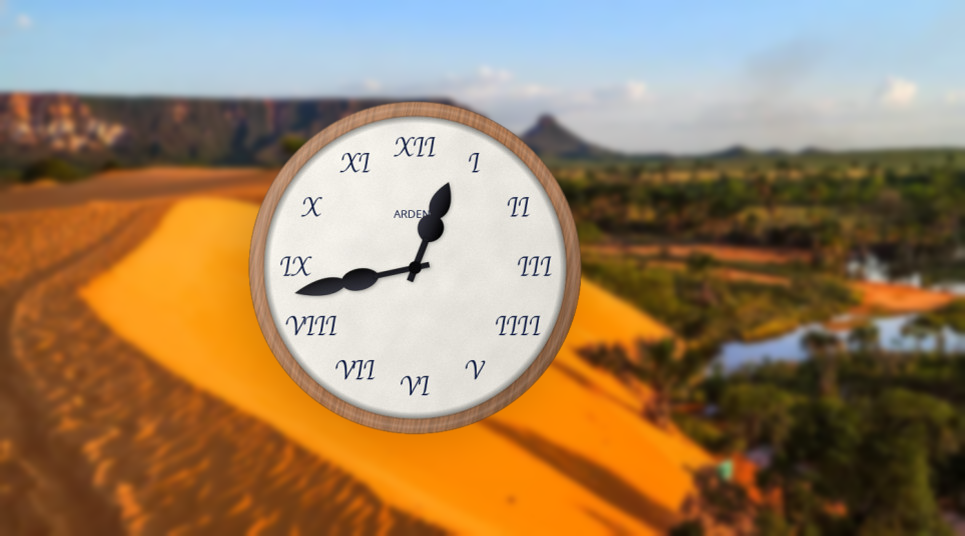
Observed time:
h=12 m=43
